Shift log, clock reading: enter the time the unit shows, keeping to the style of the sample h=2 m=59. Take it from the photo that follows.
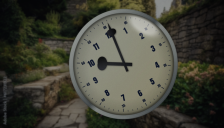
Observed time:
h=10 m=1
